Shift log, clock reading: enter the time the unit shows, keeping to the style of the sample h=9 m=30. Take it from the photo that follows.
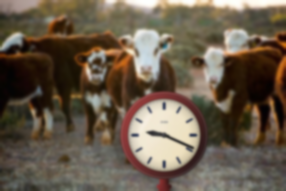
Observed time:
h=9 m=19
